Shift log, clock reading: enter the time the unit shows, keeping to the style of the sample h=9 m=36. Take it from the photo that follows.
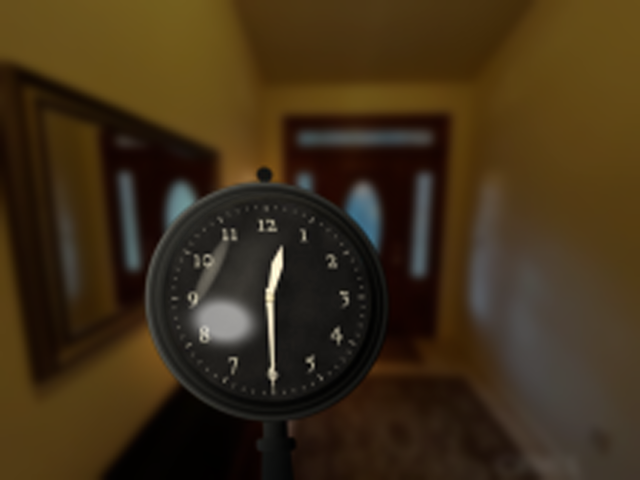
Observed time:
h=12 m=30
